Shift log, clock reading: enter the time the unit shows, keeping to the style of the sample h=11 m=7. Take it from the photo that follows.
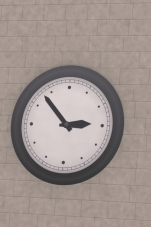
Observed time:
h=2 m=53
